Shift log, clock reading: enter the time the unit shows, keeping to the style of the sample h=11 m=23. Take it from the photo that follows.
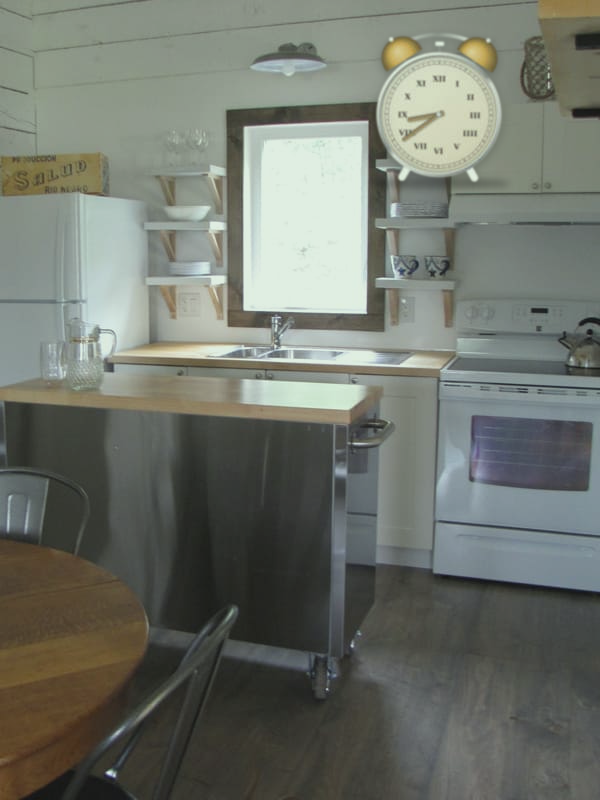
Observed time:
h=8 m=39
